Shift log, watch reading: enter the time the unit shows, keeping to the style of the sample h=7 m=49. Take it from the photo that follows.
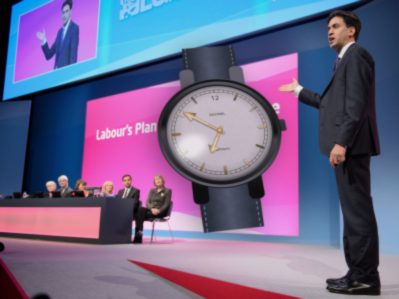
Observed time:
h=6 m=51
